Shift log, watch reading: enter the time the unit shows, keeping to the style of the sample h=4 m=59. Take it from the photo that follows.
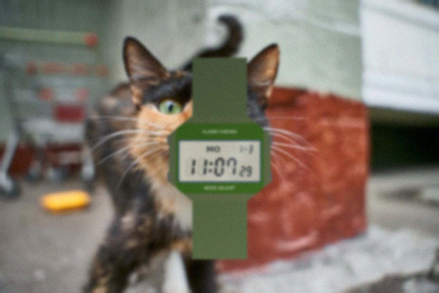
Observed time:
h=11 m=7
